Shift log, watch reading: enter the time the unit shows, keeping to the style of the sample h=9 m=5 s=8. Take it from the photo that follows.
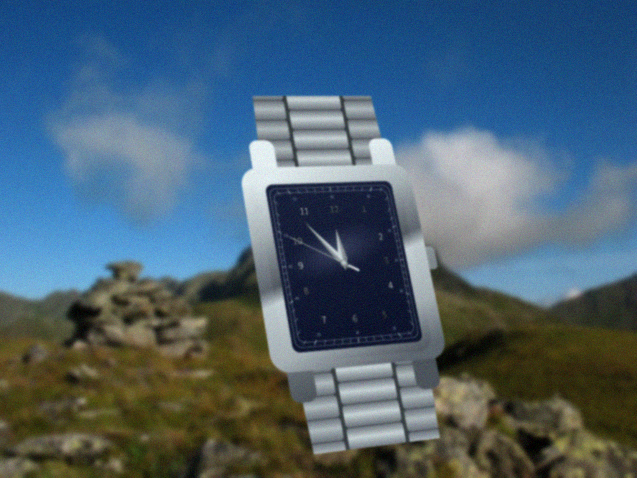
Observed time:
h=11 m=53 s=50
